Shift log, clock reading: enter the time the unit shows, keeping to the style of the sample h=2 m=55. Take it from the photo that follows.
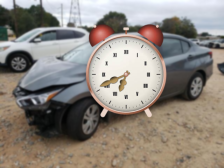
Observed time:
h=6 m=41
